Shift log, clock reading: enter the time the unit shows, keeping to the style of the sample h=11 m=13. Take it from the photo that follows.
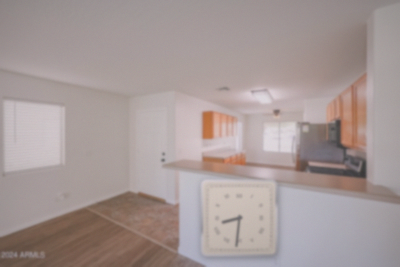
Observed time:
h=8 m=31
